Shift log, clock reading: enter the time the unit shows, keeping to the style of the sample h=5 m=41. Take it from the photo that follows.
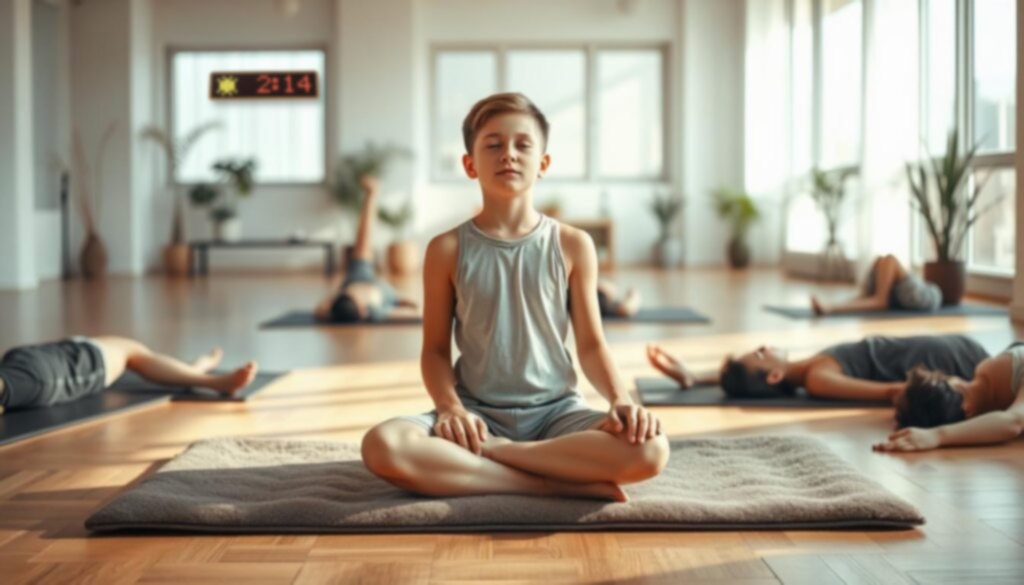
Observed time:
h=2 m=14
